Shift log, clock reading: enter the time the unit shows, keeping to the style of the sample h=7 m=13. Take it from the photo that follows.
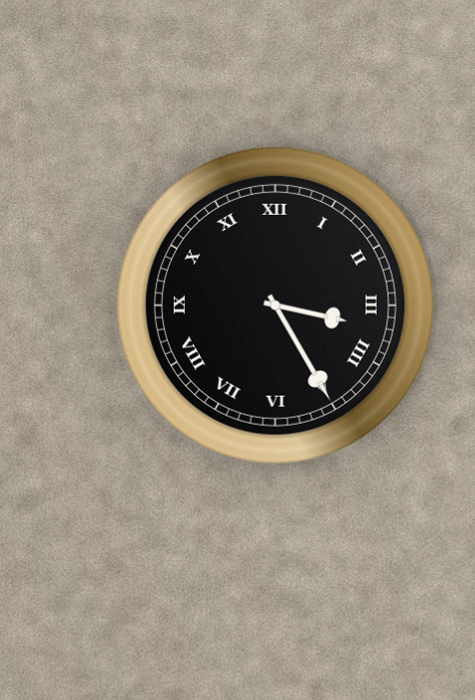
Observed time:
h=3 m=25
